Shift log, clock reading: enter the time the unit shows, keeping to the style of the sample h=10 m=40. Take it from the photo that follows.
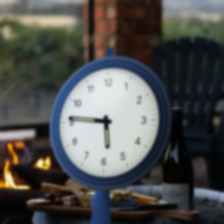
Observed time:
h=5 m=46
